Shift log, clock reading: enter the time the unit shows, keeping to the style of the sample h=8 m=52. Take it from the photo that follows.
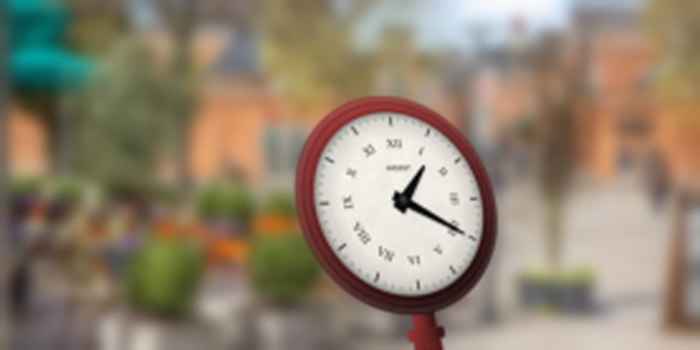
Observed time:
h=1 m=20
